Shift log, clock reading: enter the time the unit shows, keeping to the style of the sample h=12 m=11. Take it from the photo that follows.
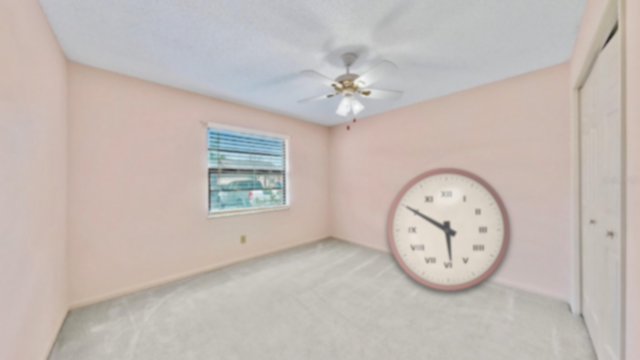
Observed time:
h=5 m=50
